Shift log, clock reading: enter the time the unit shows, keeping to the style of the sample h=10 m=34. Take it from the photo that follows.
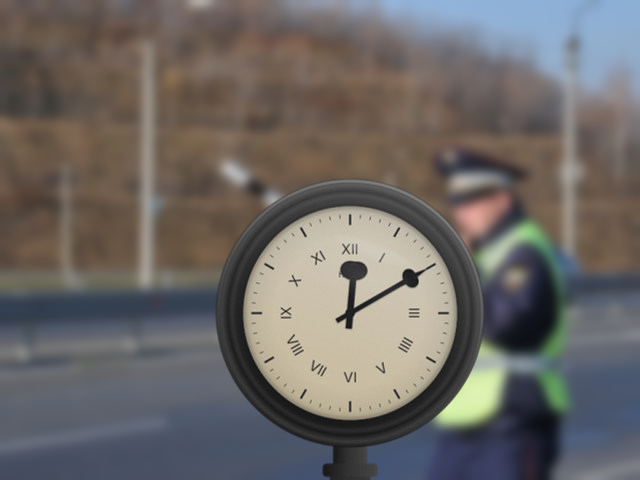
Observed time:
h=12 m=10
